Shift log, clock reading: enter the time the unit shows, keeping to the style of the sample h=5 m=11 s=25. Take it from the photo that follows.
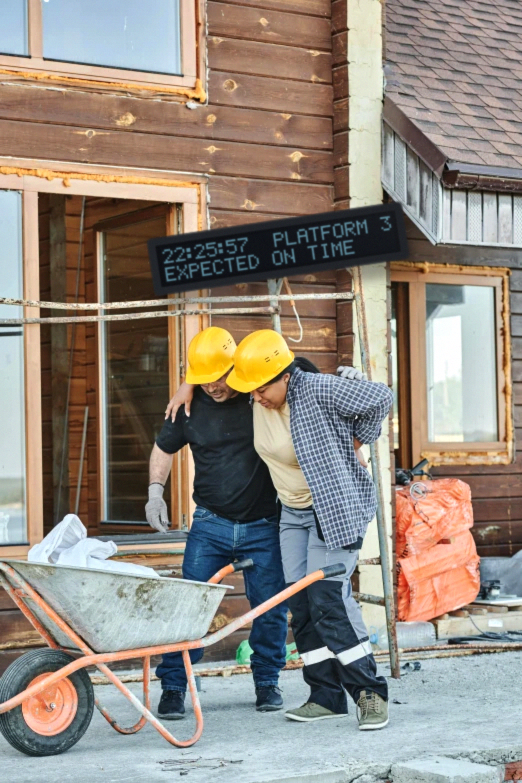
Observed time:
h=22 m=25 s=57
